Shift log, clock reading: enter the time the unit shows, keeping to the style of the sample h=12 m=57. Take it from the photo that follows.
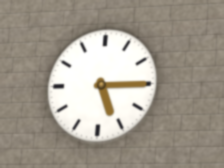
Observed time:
h=5 m=15
